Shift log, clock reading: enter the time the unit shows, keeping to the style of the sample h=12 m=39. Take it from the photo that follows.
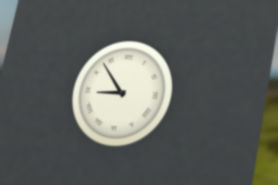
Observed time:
h=8 m=53
